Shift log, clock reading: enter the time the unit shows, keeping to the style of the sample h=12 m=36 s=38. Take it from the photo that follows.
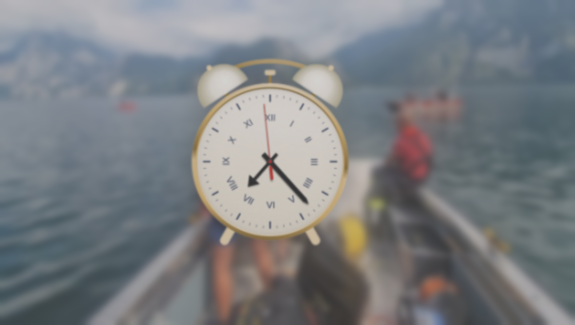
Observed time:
h=7 m=22 s=59
